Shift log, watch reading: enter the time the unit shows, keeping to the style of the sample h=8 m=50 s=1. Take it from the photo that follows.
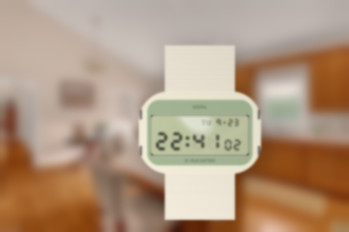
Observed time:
h=22 m=41 s=2
